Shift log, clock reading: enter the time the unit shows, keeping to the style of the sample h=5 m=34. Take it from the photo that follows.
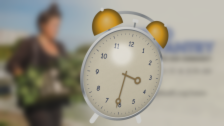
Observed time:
h=3 m=31
